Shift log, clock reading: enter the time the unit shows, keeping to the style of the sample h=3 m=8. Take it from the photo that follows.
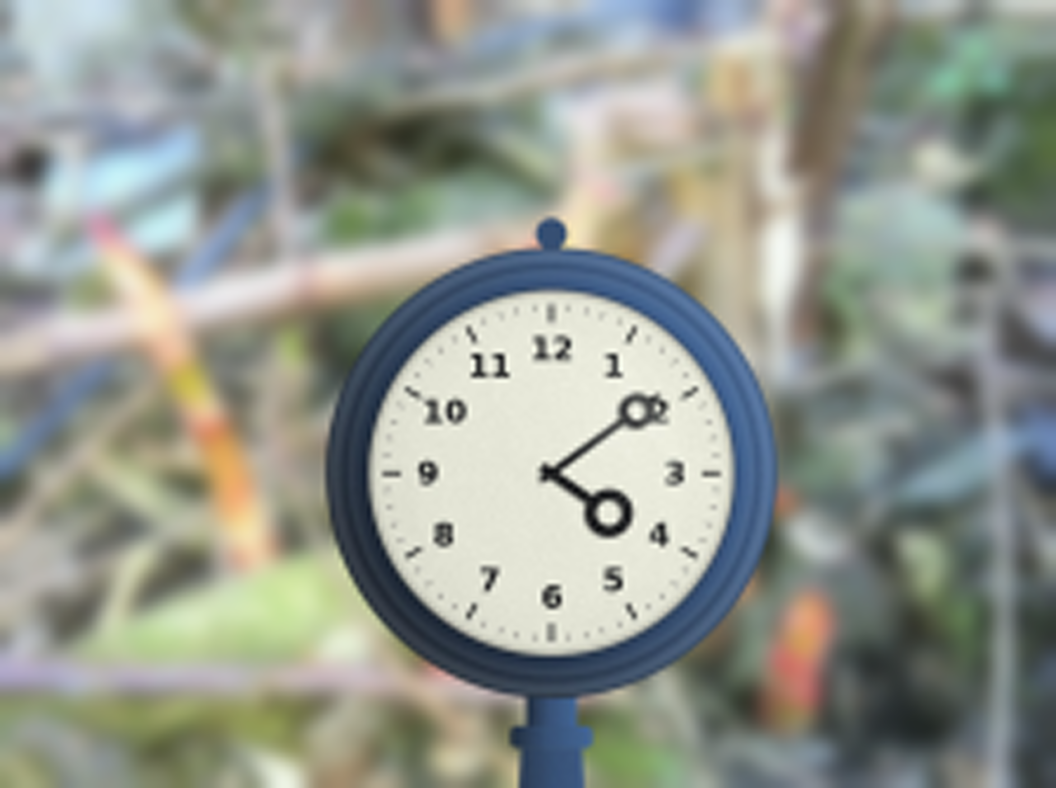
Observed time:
h=4 m=9
